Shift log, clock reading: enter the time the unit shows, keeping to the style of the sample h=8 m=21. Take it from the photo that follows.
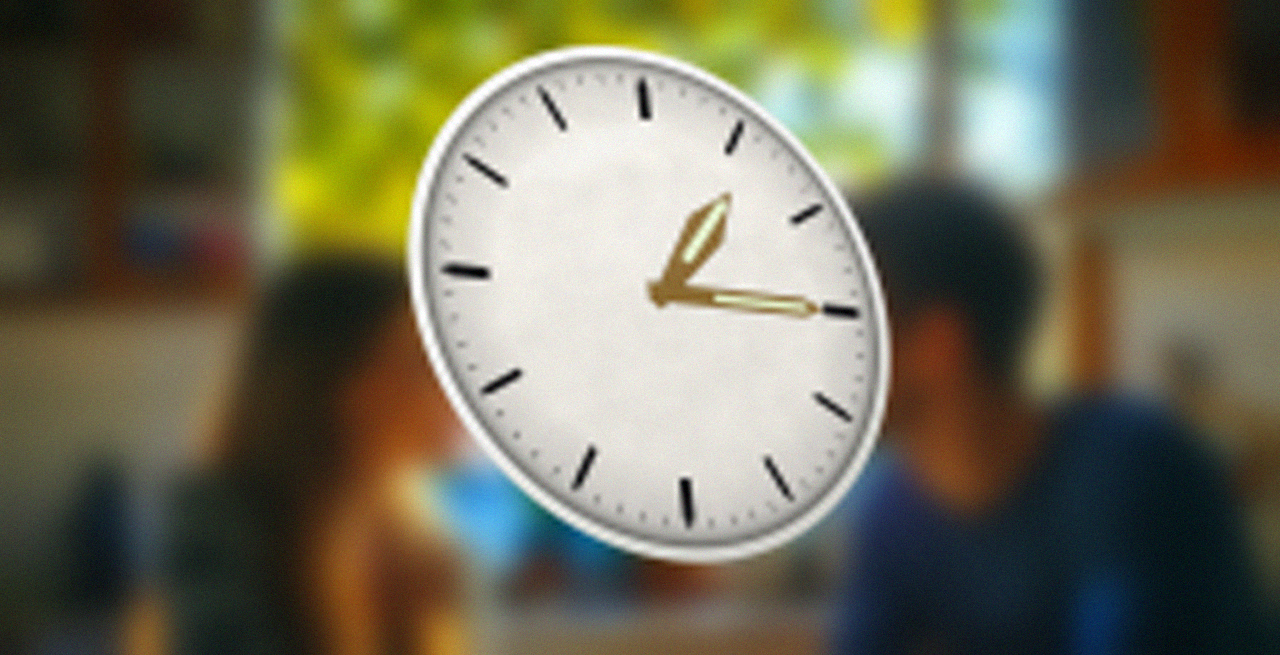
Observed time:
h=1 m=15
